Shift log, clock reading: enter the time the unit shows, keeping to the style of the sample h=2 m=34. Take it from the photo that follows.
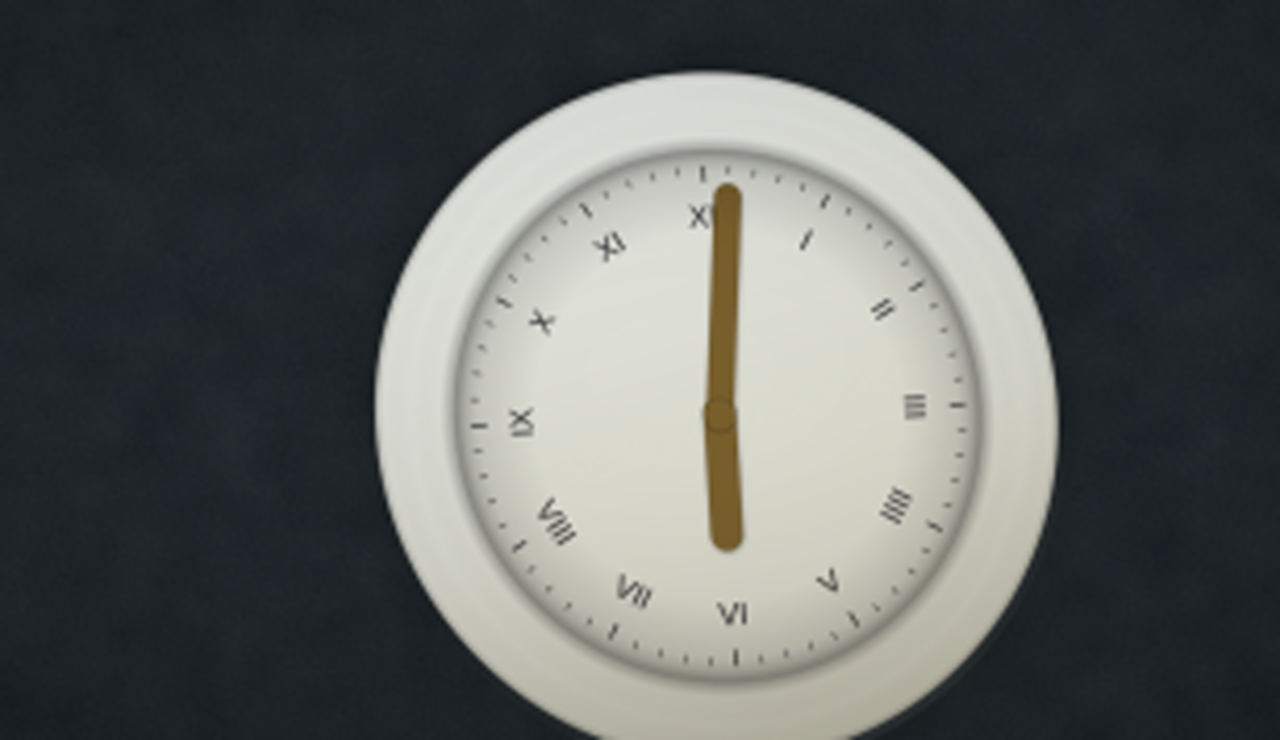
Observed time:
h=6 m=1
